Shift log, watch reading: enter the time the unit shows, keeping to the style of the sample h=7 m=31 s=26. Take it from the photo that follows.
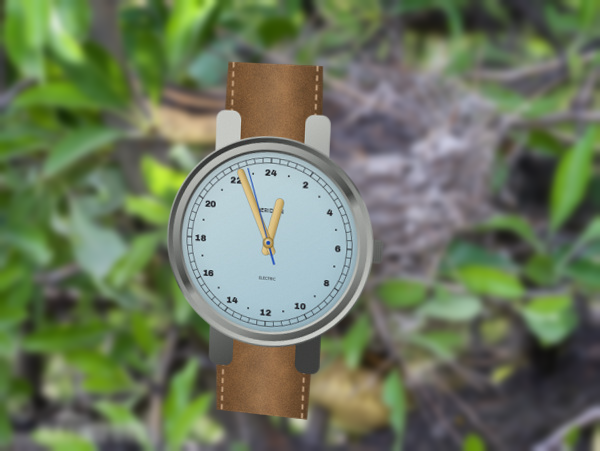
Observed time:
h=0 m=55 s=57
